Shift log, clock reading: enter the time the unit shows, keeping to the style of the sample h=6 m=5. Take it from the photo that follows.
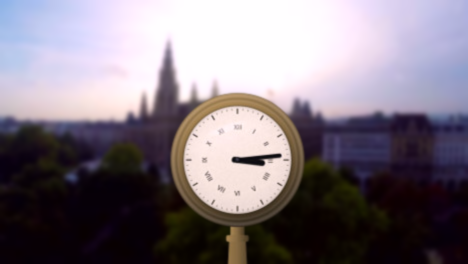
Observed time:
h=3 m=14
